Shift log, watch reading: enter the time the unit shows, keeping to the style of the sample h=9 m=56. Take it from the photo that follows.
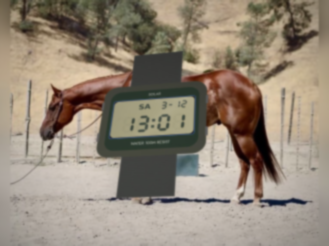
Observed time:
h=13 m=1
